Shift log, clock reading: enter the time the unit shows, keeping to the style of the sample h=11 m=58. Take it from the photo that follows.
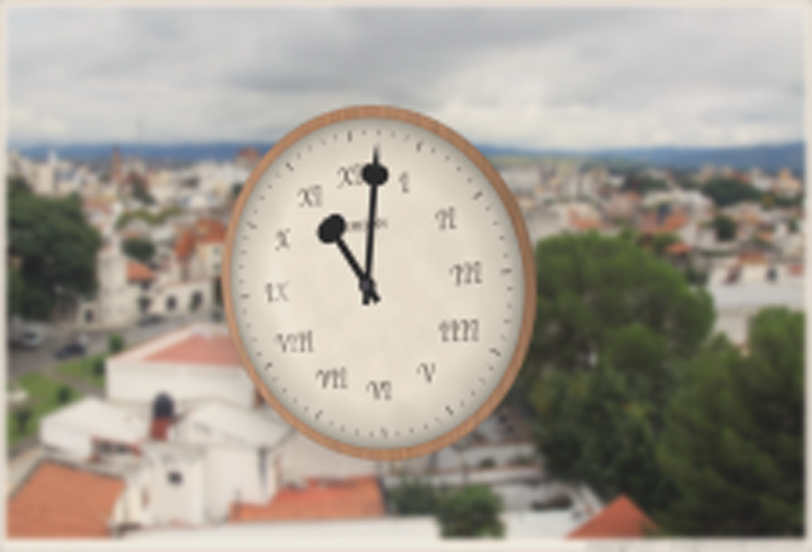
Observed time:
h=11 m=2
